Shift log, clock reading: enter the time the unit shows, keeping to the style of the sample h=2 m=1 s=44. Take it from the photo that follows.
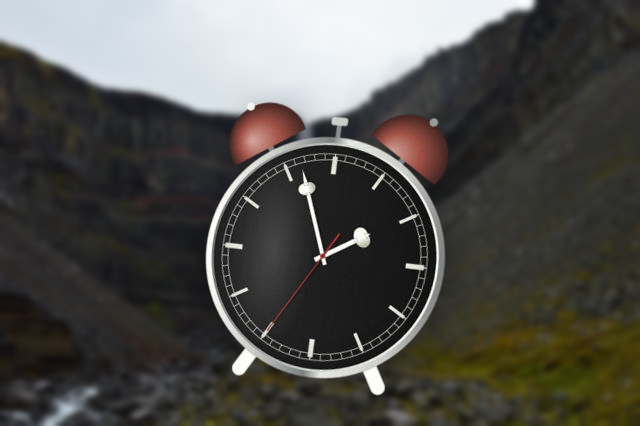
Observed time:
h=1 m=56 s=35
